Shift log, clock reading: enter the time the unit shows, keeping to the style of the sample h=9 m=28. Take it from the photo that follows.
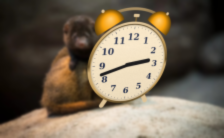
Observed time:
h=2 m=42
